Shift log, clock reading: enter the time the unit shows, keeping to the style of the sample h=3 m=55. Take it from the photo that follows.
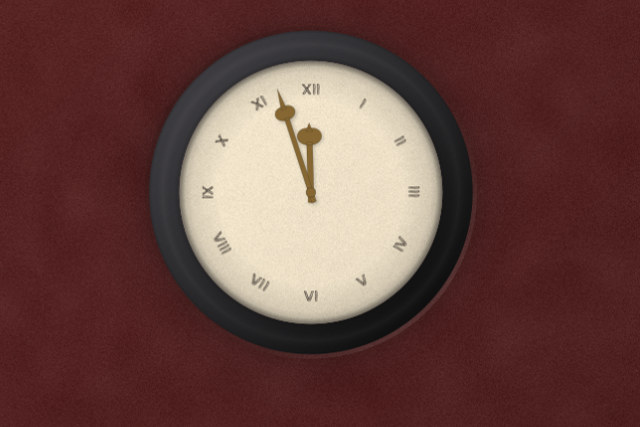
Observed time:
h=11 m=57
